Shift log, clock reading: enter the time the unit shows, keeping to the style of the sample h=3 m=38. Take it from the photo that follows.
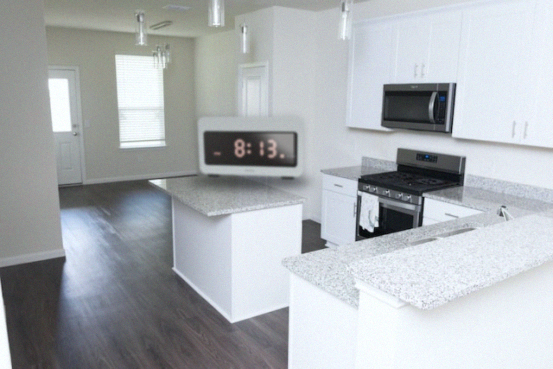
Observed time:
h=8 m=13
